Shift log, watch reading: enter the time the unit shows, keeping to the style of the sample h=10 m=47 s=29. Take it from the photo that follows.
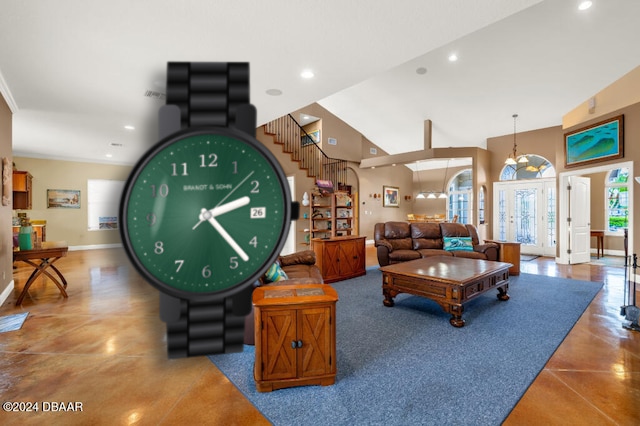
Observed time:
h=2 m=23 s=8
